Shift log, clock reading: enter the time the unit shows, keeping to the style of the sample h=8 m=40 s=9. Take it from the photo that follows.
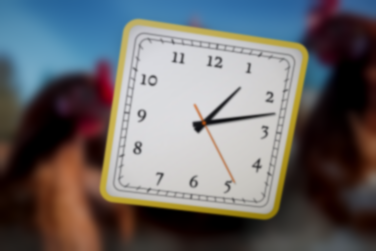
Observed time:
h=1 m=12 s=24
